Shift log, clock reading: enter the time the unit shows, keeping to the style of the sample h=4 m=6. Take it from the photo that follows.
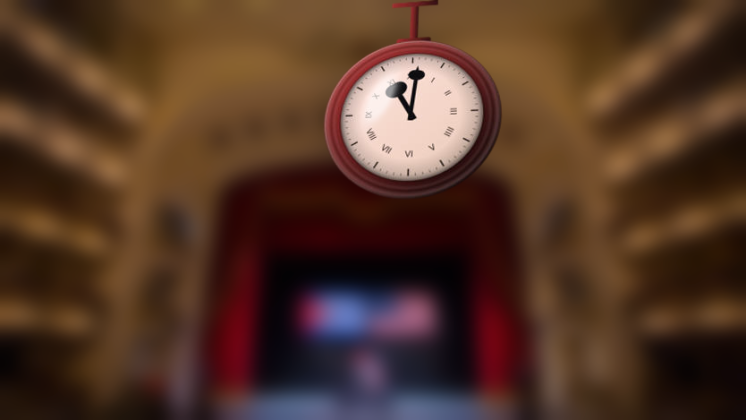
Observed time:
h=11 m=1
